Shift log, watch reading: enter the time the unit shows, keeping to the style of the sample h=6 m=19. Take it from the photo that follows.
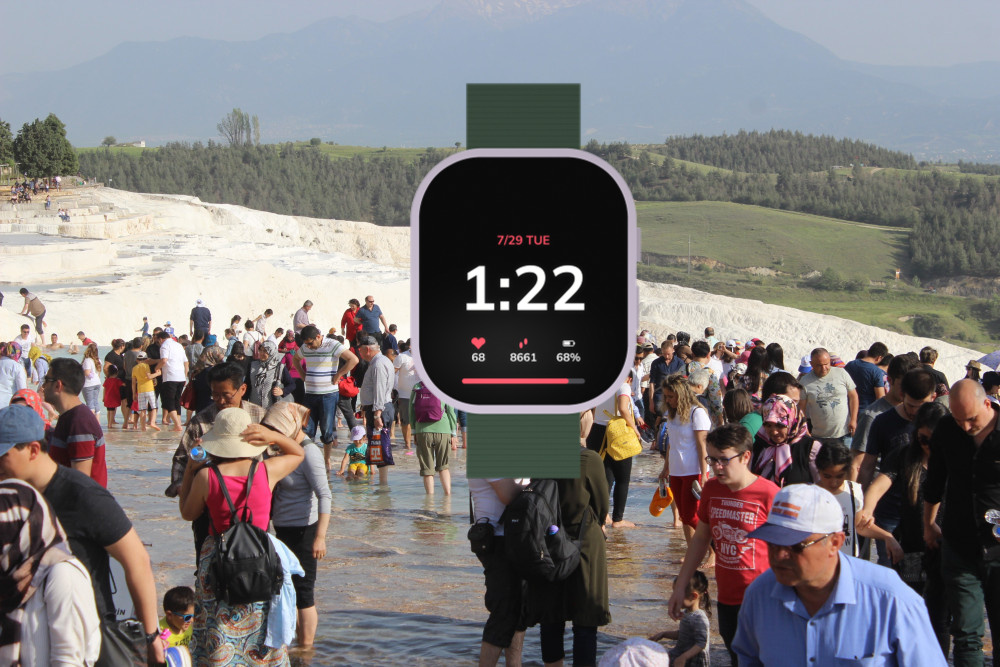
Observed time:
h=1 m=22
